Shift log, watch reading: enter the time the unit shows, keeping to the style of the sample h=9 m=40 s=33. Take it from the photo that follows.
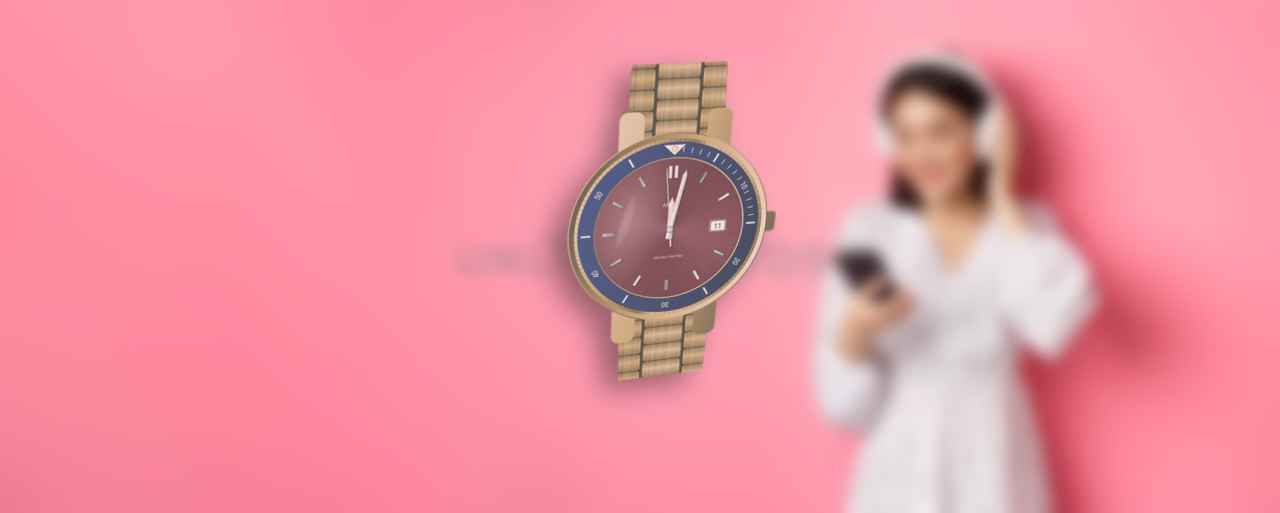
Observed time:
h=12 m=1 s=59
